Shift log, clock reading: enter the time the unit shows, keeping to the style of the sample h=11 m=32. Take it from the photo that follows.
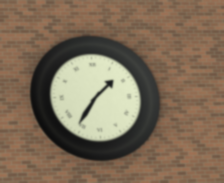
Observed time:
h=1 m=36
